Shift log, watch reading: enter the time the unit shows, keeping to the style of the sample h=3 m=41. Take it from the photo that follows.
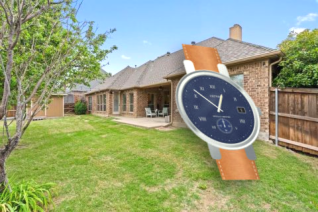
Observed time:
h=12 m=52
